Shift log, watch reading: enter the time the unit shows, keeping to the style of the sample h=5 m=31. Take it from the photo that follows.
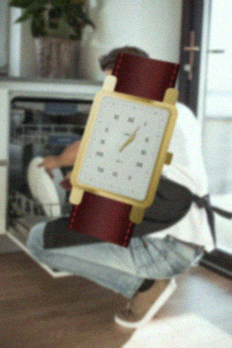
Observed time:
h=1 m=4
